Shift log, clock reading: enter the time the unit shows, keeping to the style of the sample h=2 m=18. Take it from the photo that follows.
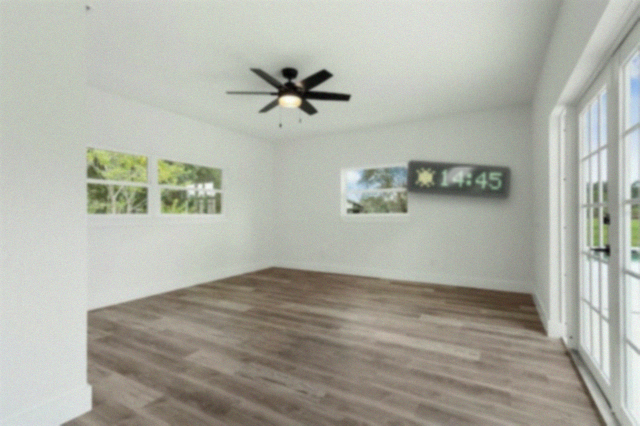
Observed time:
h=14 m=45
